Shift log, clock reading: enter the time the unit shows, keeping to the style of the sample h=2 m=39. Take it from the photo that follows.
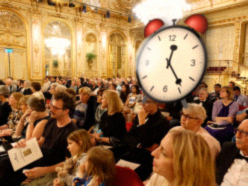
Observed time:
h=12 m=24
